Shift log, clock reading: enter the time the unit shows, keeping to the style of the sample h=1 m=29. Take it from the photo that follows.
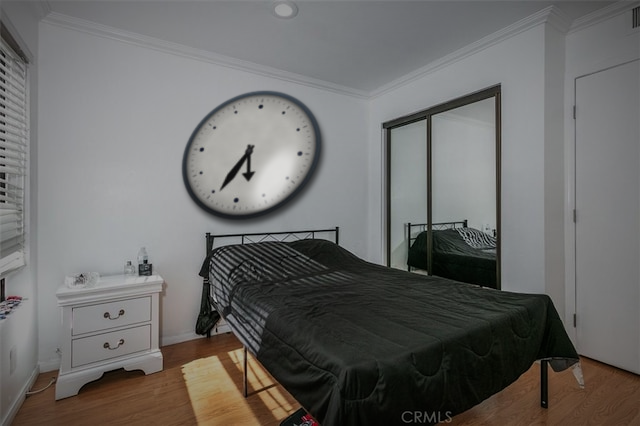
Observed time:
h=5 m=34
